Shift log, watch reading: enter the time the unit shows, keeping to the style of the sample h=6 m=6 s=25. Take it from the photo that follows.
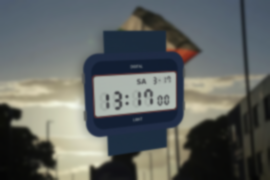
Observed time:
h=13 m=17 s=0
